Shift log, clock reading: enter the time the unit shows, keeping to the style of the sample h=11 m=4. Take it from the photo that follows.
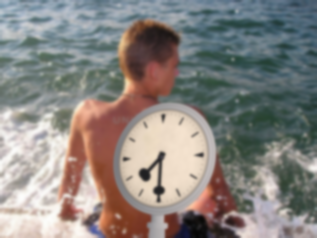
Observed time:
h=7 m=30
